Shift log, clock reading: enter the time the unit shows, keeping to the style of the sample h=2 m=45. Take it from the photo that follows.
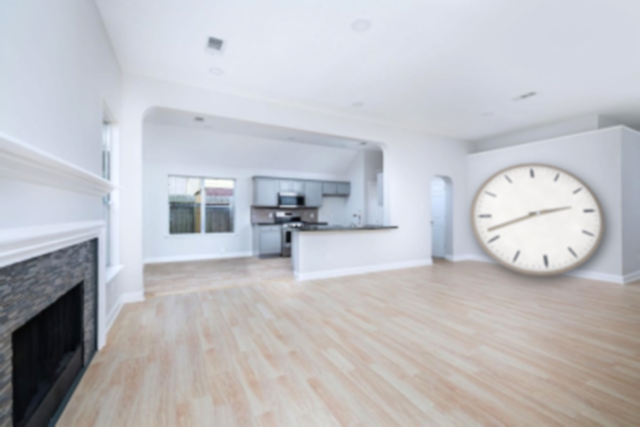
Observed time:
h=2 m=42
